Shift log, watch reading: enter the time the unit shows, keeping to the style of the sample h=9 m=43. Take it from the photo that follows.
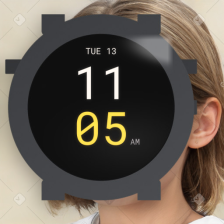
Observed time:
h=11 m=5
